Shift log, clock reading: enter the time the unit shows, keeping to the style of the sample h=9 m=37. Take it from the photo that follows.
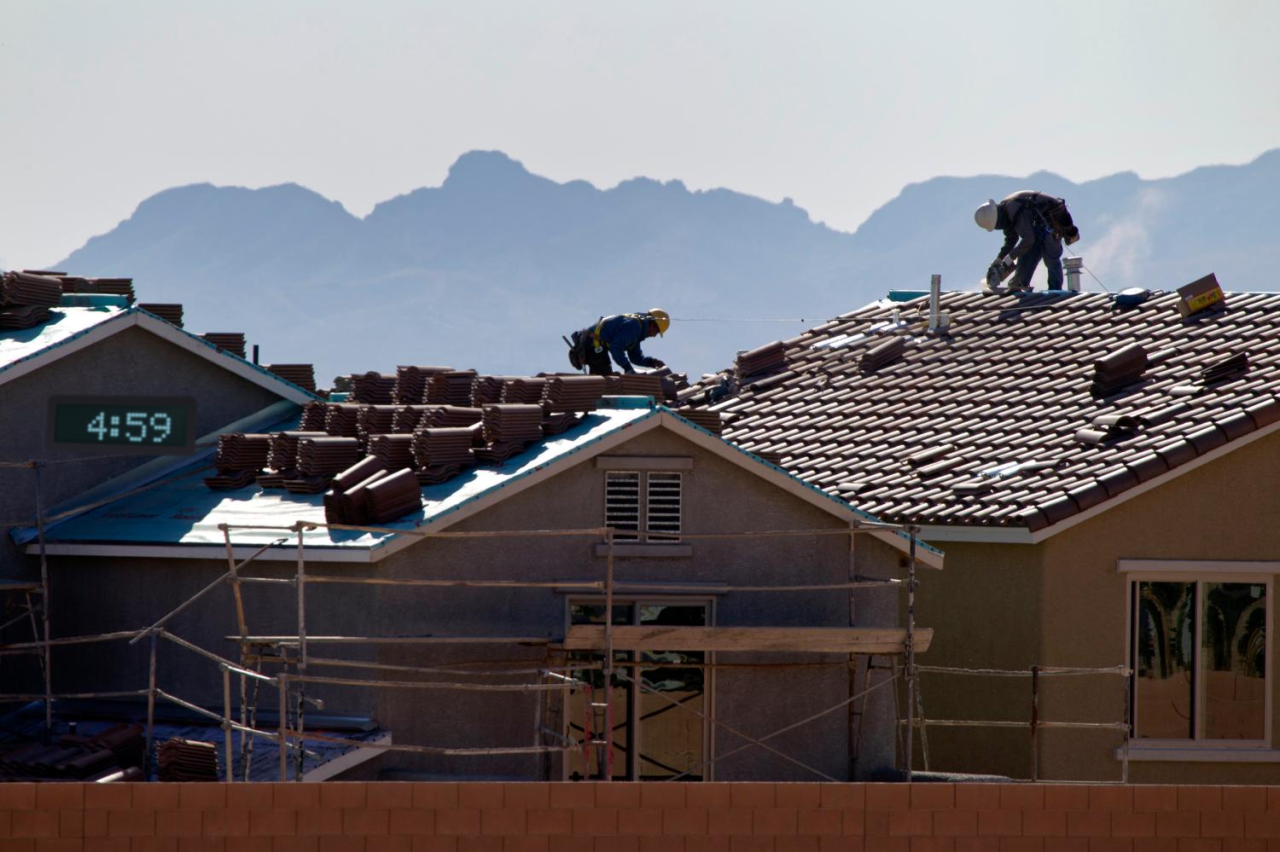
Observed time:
h=4 m=59
